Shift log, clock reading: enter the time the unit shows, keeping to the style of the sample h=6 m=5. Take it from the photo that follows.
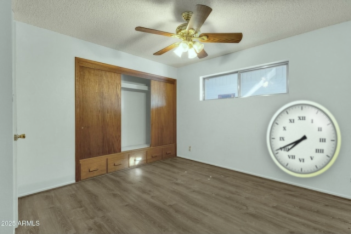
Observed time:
h=7 m=41
